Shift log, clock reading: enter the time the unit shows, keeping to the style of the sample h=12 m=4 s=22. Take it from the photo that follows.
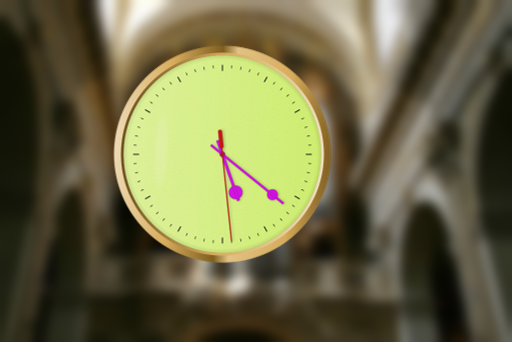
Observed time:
h=5 m=21 s=29
